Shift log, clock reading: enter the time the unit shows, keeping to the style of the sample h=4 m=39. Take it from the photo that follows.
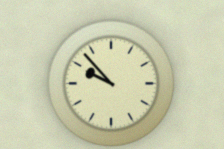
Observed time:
h=9 m=53
